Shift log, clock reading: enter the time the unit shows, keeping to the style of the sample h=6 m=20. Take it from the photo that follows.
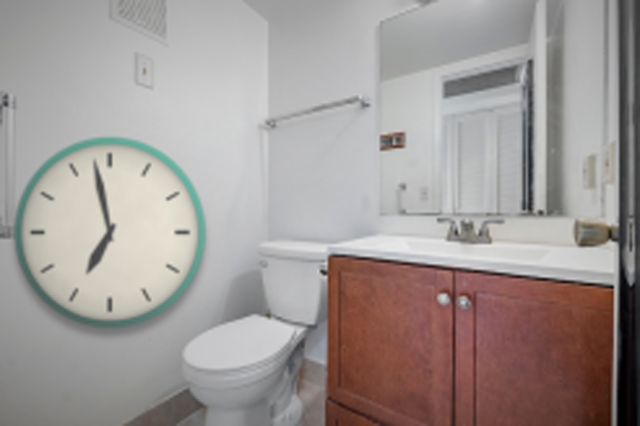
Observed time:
h=6 m=58
